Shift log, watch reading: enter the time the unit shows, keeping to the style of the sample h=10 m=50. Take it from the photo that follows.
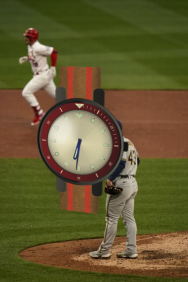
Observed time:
h=6 m=31
